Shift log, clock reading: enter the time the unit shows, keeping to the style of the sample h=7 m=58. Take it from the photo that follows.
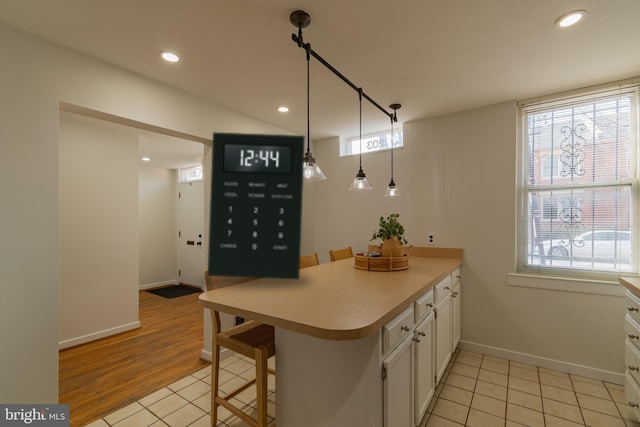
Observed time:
h=12 m=44
